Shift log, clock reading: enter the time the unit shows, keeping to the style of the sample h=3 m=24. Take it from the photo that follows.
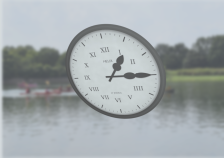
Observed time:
h=1 m=15
